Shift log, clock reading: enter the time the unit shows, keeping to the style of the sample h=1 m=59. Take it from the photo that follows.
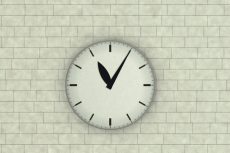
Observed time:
h=11 m=5
